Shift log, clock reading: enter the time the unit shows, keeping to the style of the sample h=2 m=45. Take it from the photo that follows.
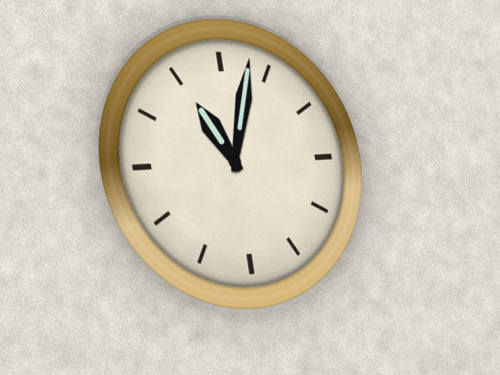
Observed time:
h=11 m=3
